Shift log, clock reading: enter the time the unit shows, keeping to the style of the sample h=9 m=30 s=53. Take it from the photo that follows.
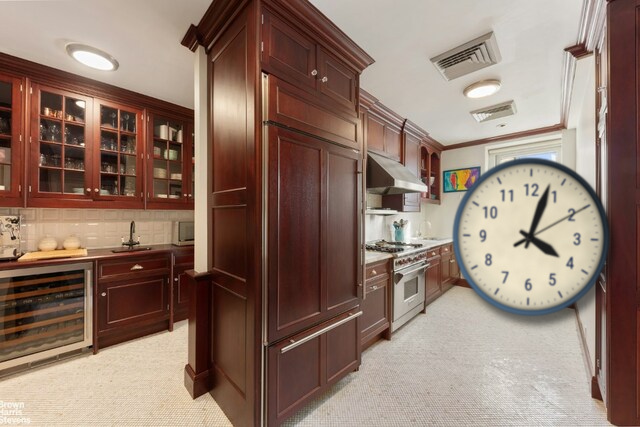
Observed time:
h=4 m=3 s=10
